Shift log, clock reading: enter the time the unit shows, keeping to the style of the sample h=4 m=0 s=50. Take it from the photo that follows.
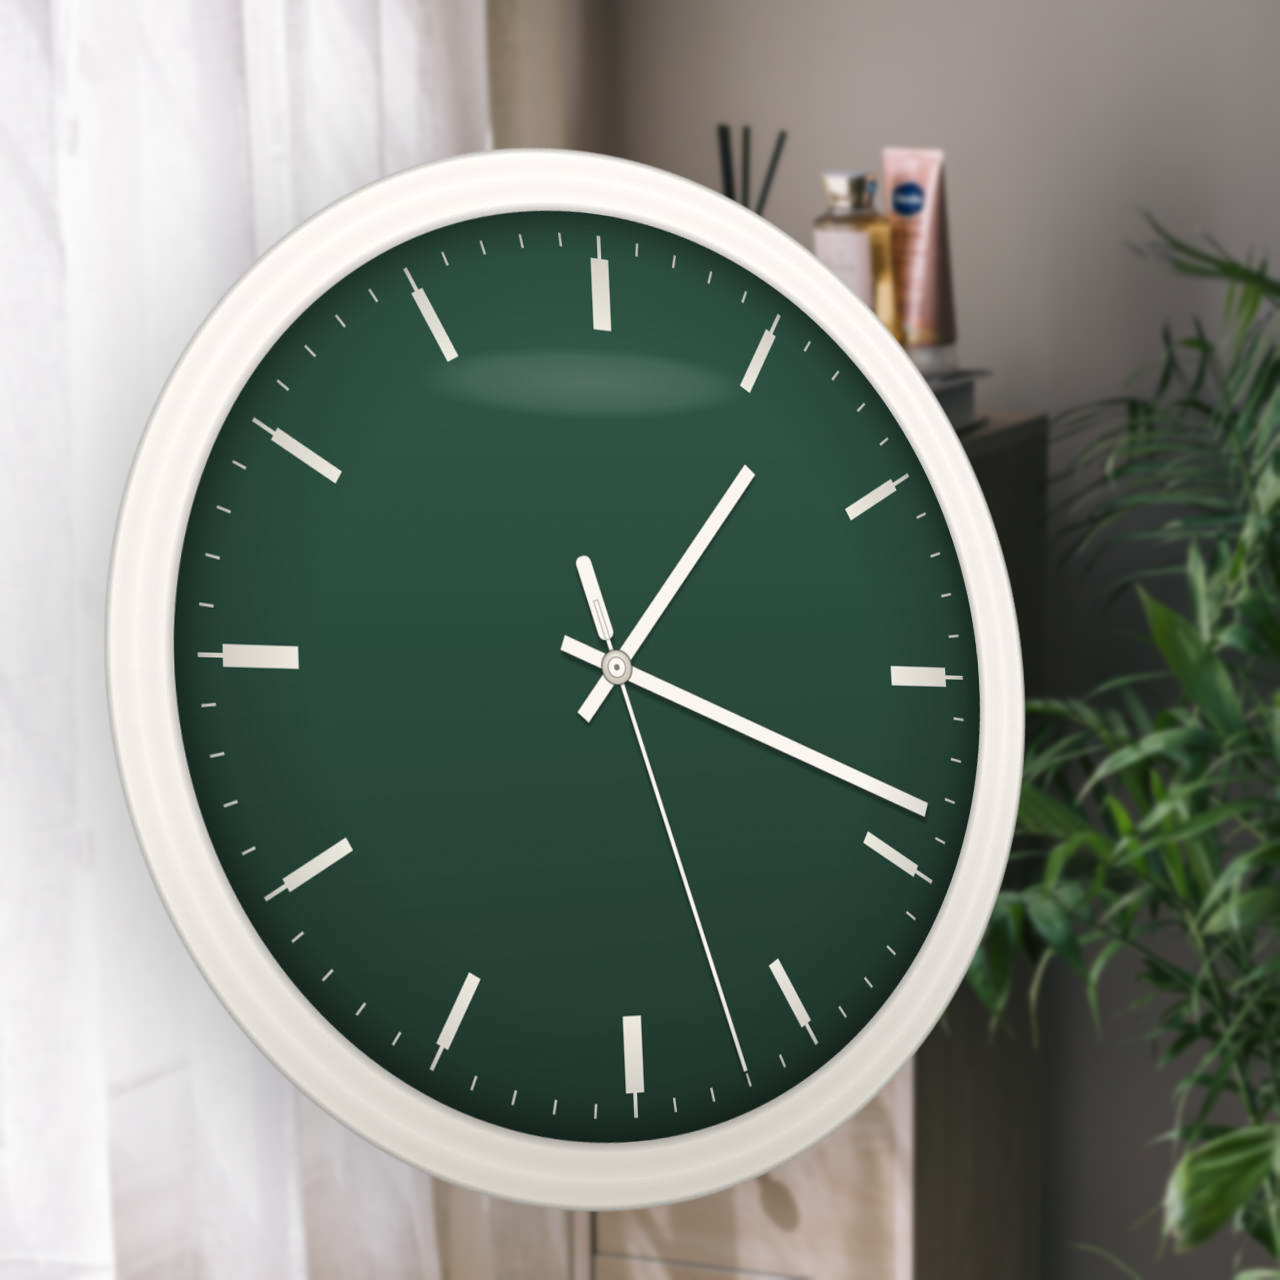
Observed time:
h=1 m=18 s=27
